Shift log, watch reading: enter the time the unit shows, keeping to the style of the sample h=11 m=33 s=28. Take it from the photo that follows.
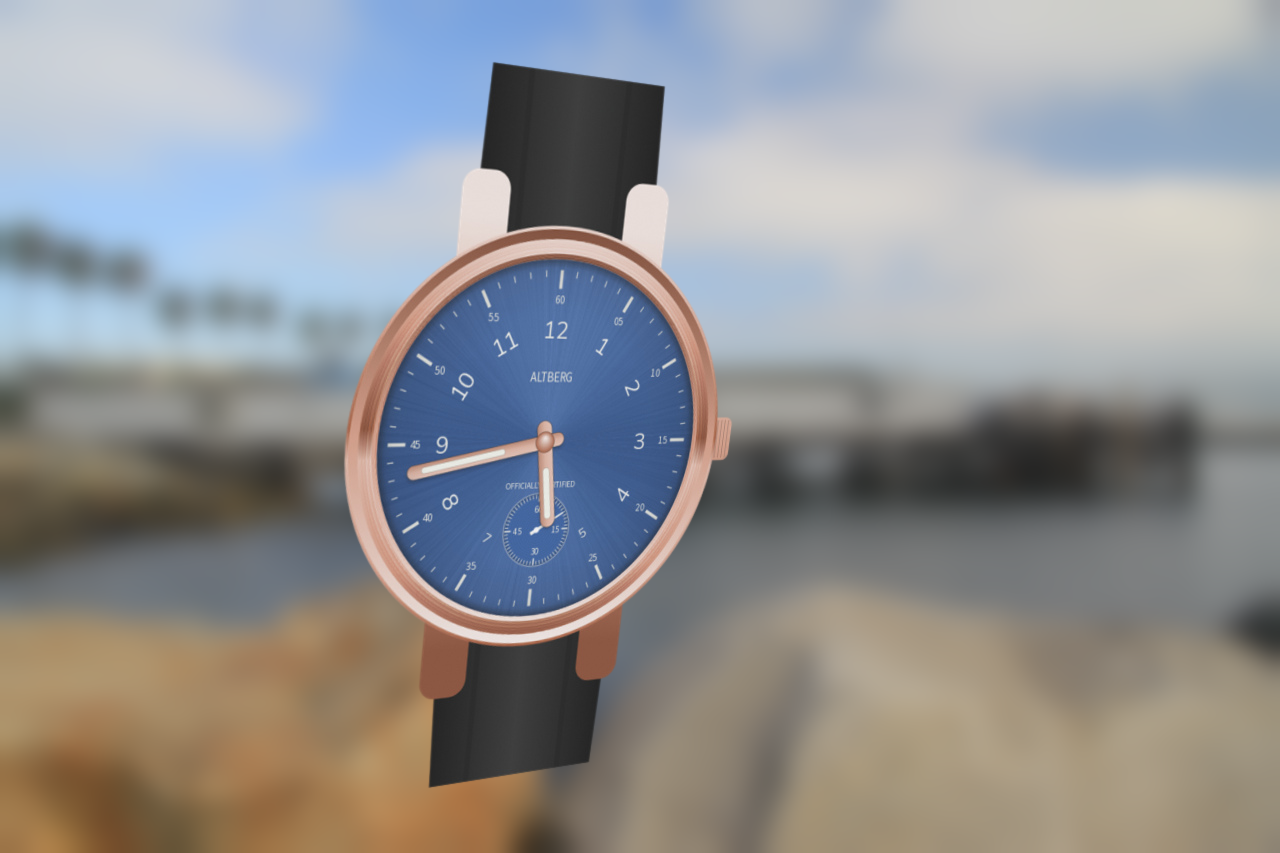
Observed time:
h=5 m=43 s=10
